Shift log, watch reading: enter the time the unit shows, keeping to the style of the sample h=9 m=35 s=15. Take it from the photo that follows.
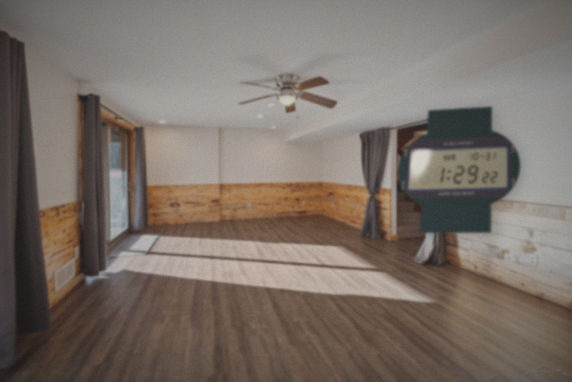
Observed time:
h=1 m=29 s=22
